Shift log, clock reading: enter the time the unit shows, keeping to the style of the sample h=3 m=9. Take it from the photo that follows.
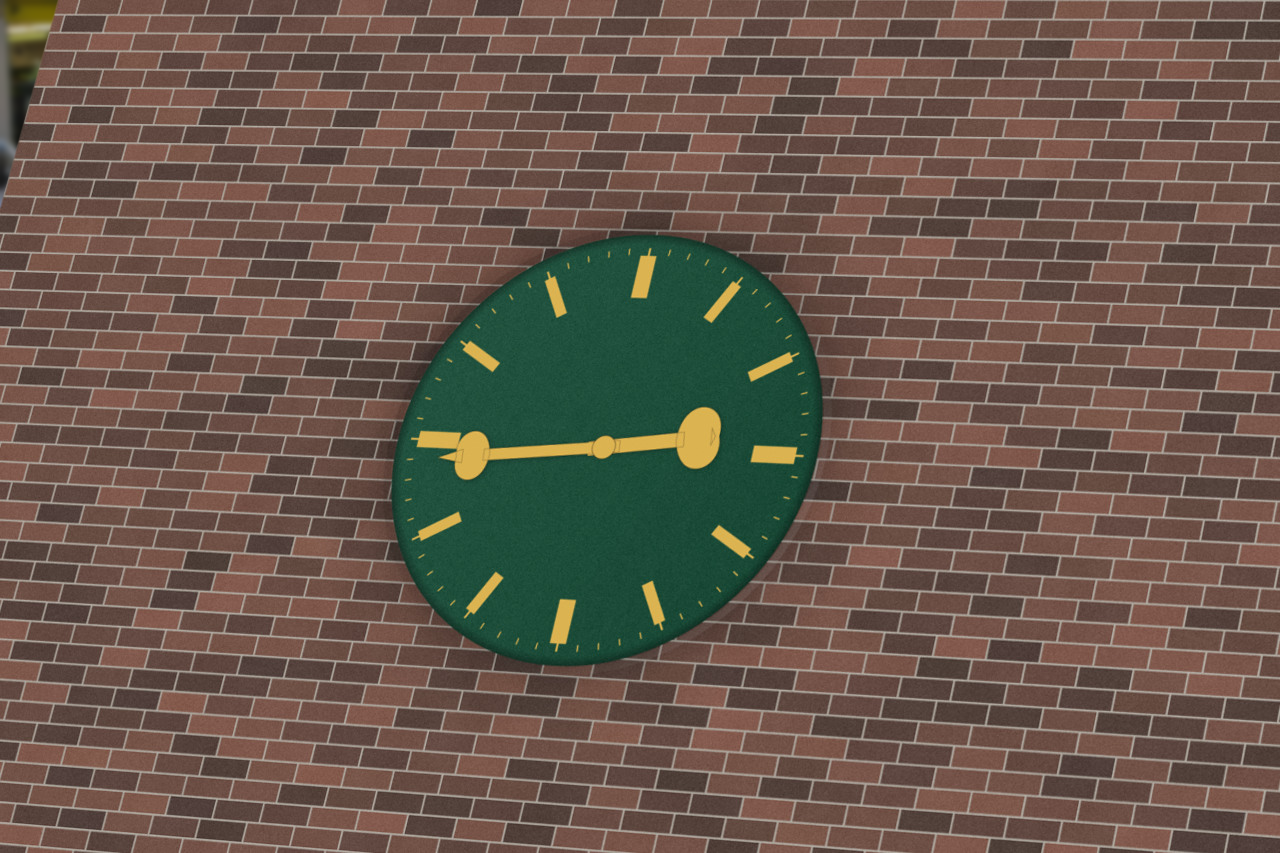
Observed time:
h=2 m=44
